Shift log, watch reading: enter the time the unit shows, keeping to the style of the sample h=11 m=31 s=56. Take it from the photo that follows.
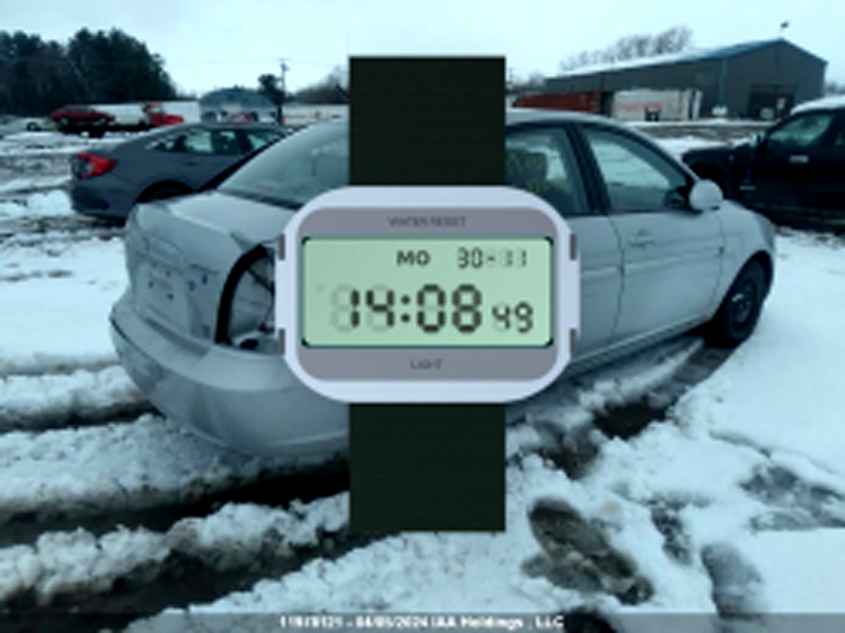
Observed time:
h=14 m=8 s=49
